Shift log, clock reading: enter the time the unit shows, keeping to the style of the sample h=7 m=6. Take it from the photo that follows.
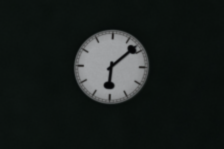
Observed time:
h=6 m=8
